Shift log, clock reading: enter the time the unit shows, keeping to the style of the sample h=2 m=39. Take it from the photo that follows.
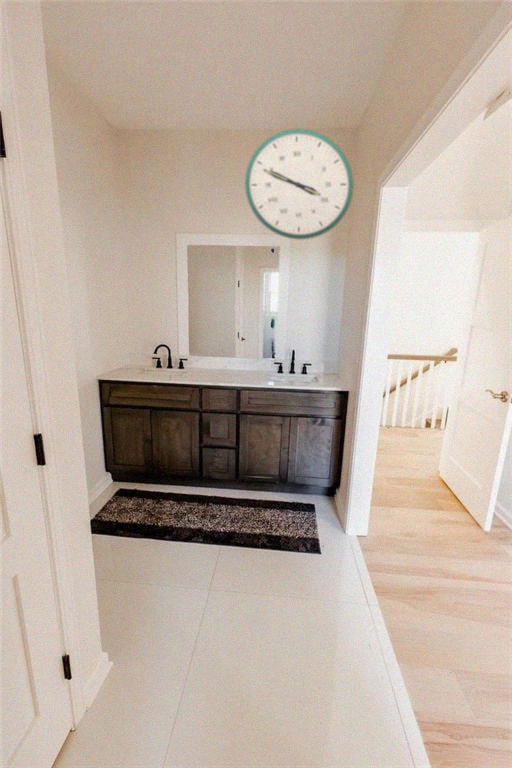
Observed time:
h=3 m=49
